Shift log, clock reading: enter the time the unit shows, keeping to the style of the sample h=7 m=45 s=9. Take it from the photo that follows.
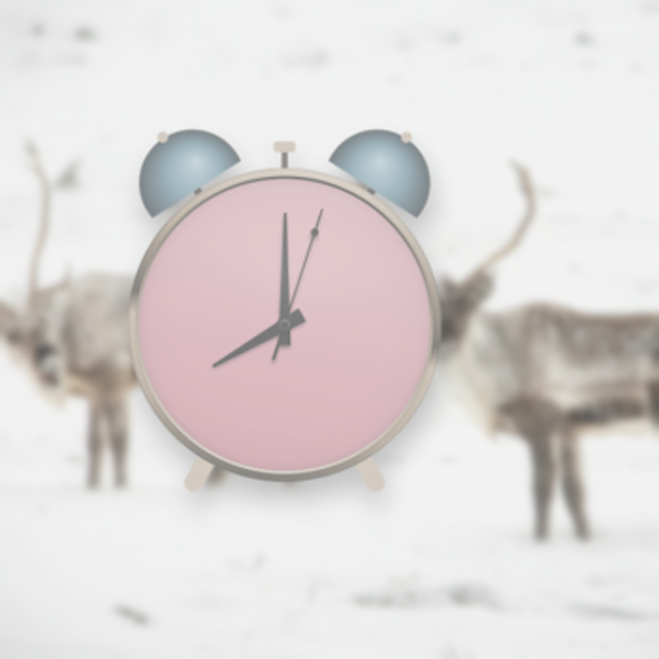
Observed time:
h=8 m=0 s=3
